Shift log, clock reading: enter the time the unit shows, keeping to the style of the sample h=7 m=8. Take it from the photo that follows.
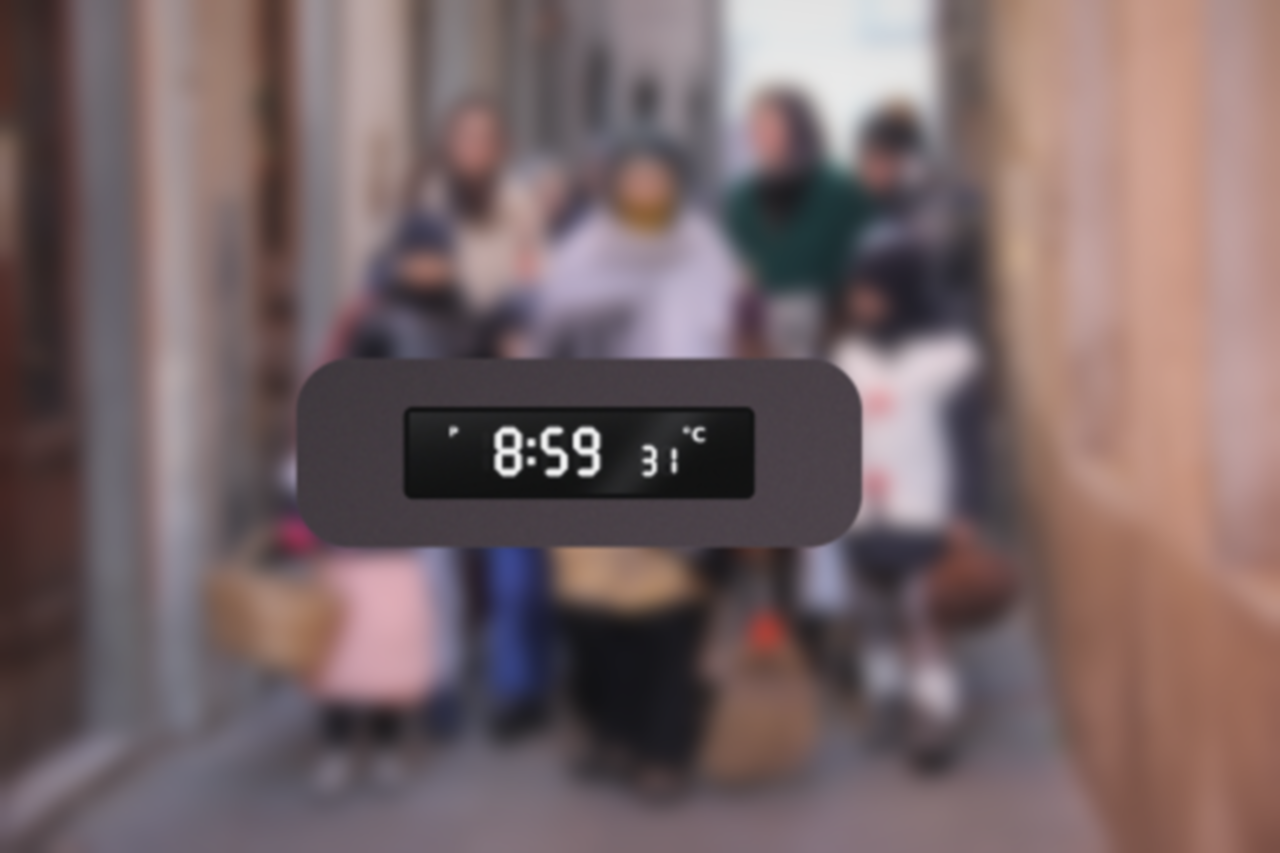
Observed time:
h=8 m=59
